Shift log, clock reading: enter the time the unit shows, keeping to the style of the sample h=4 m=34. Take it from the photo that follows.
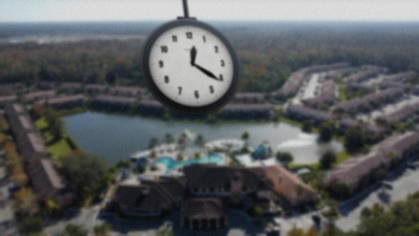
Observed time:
h=12 m=21
